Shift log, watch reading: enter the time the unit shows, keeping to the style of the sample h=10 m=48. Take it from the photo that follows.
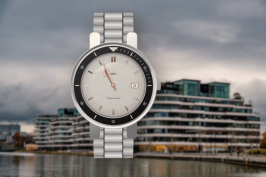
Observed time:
h=10 m=56
